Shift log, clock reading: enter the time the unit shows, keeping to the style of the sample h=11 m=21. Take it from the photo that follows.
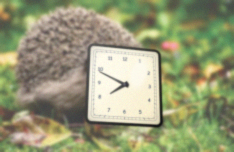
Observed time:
h=7 m=49
